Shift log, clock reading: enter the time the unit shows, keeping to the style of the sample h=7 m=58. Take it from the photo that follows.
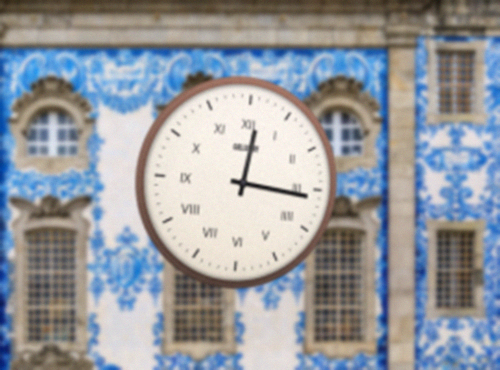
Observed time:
h=12 m=16
